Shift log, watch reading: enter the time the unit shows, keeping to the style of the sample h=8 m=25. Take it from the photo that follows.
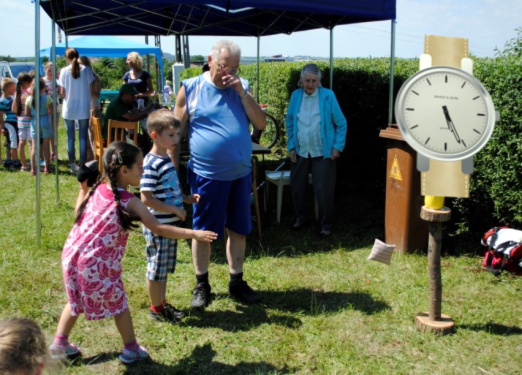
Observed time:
h=5 m=26
